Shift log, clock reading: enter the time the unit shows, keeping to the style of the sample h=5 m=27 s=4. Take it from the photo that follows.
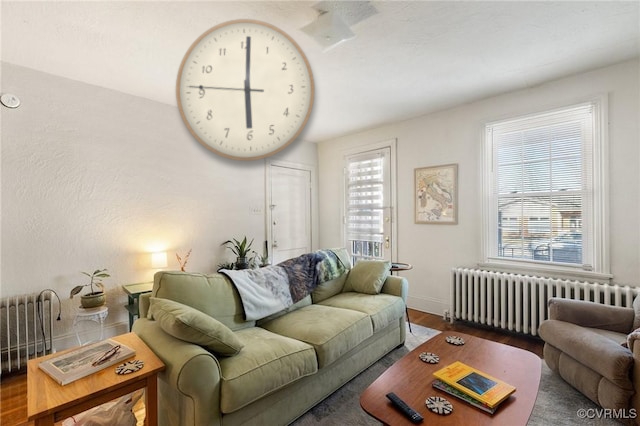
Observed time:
h=6 m=0 s=46
